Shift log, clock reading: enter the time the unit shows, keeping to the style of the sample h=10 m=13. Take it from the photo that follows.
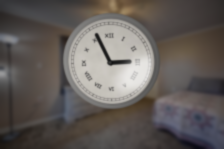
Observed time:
h=2 m=56
